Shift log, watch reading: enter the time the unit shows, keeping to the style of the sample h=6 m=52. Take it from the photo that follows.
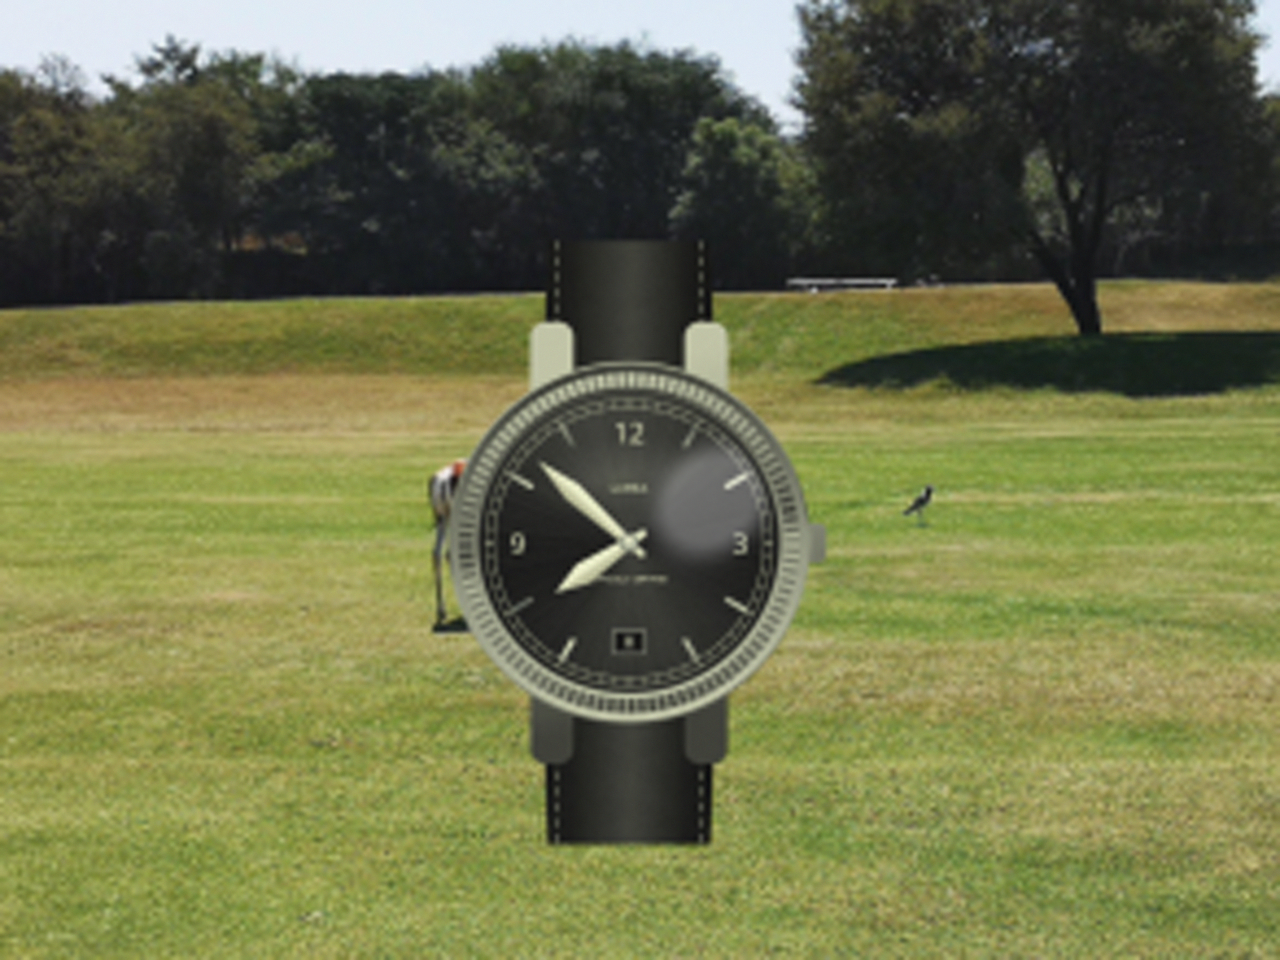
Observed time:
h=7 m=52
